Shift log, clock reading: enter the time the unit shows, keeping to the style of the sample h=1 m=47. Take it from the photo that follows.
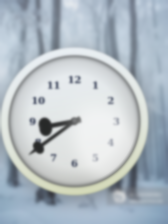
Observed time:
h=8 m=39
